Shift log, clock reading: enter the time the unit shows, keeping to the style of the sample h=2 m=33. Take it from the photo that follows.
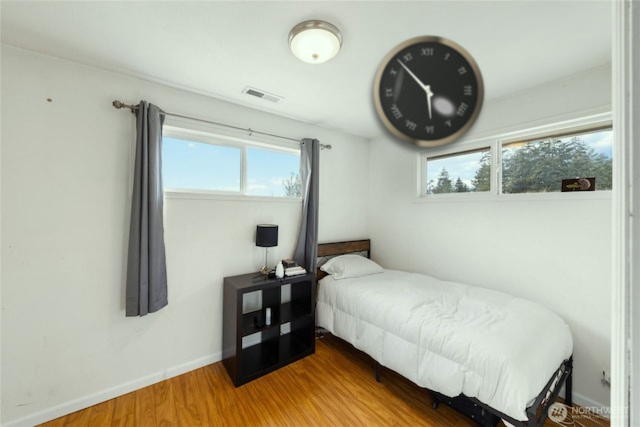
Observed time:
h=5 m=53
